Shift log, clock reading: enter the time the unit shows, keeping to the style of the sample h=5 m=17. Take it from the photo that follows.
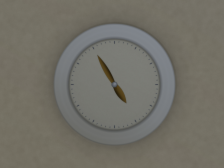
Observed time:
h=4 m=55
